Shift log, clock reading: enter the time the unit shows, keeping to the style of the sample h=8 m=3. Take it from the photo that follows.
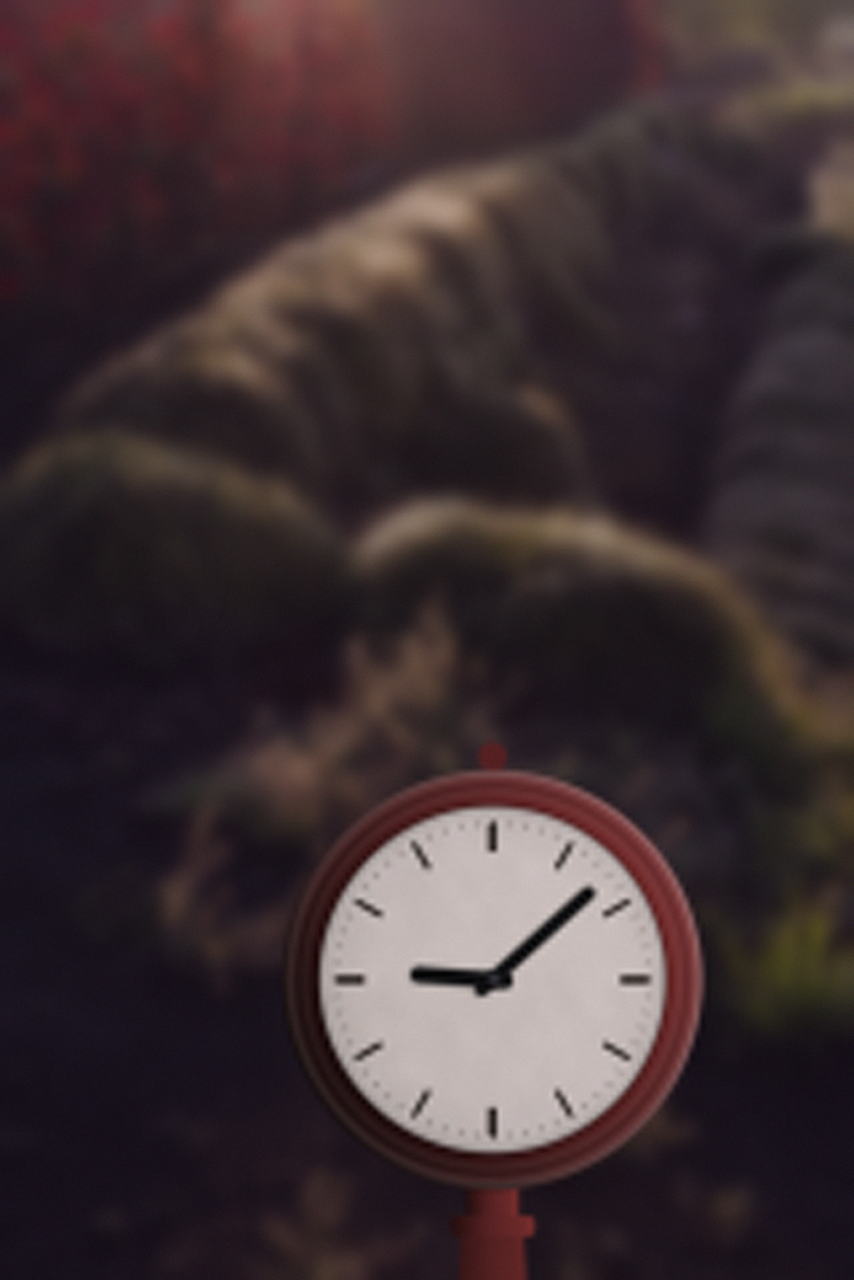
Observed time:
h=9 m=8
